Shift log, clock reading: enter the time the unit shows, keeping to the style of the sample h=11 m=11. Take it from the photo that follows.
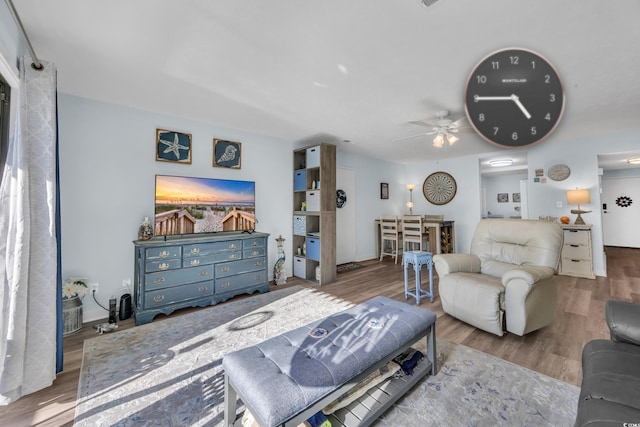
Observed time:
h=4 m=45
